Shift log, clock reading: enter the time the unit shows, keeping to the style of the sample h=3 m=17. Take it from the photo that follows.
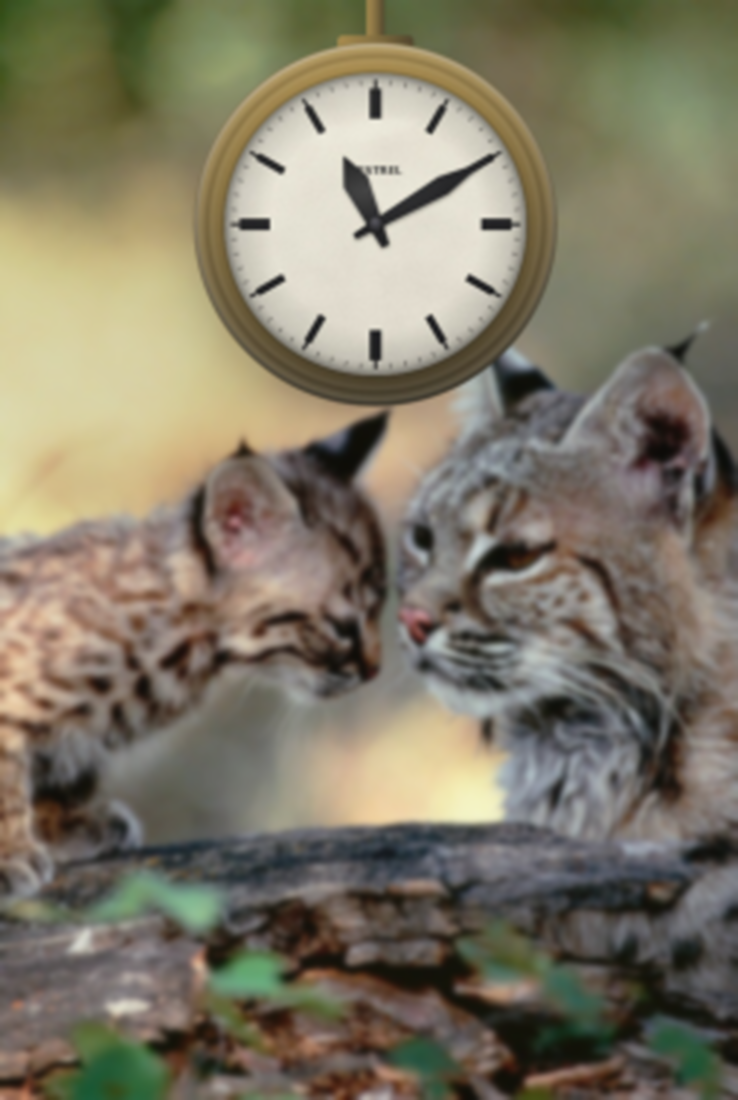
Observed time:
h=11 m=10
